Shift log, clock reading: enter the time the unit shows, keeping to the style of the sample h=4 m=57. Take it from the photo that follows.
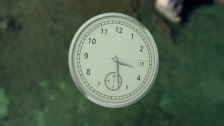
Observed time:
h=3 m=28
